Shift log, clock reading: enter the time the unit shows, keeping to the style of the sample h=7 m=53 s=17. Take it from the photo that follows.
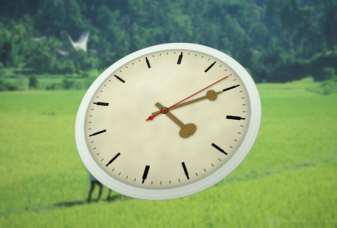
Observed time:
h=4 m=10 s=8
